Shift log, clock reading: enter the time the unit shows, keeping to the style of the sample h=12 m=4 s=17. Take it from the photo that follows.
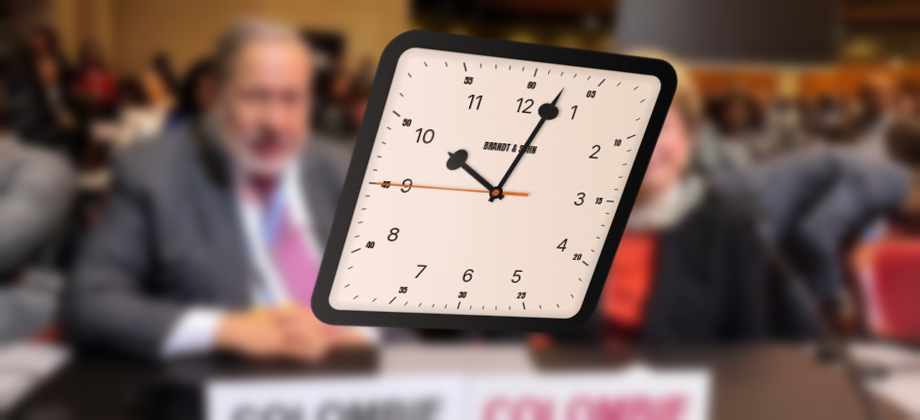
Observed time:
h=10 m=2 s=45
